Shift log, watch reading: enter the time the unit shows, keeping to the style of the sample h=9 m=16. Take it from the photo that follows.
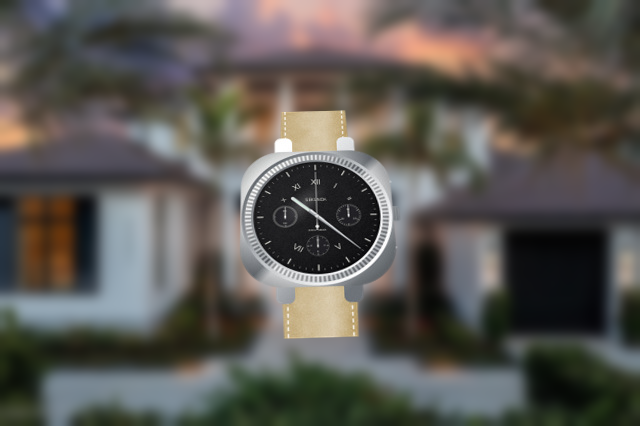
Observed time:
h=10 m=22
